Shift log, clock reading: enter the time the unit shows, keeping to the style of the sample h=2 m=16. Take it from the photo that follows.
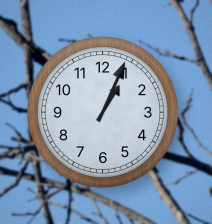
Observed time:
h=1 m=4
